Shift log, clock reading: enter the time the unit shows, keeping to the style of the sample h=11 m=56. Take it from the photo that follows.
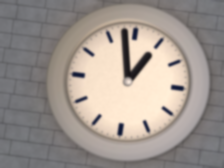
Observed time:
h=12 m=58
